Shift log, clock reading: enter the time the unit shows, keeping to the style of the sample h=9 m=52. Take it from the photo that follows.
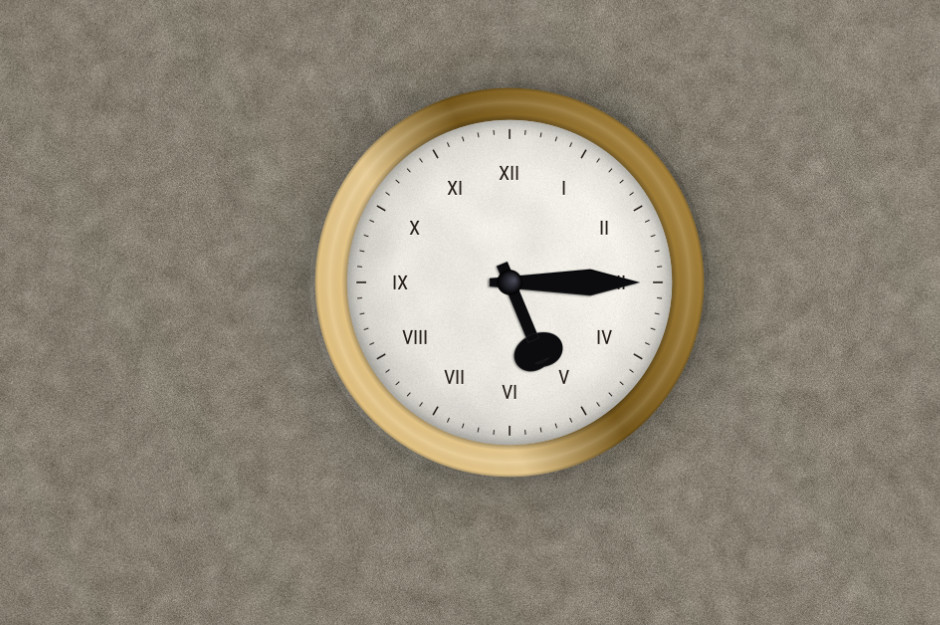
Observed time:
h=5 m=15
